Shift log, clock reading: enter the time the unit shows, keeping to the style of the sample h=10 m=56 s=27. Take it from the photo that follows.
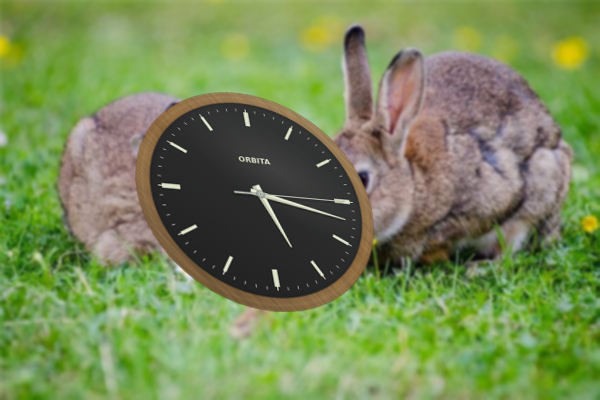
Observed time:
h=5 m=17 s=15
